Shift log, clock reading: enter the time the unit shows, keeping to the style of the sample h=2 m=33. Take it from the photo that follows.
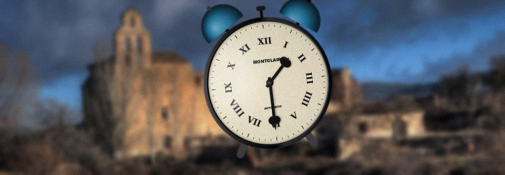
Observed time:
h=1 m=30
